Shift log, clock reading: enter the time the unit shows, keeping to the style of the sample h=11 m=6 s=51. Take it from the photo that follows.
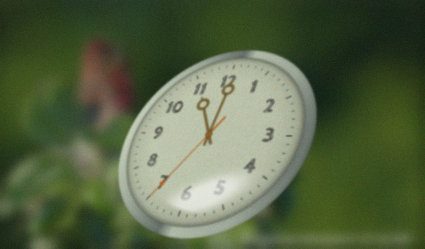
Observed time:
h=11 m=0 s=35
